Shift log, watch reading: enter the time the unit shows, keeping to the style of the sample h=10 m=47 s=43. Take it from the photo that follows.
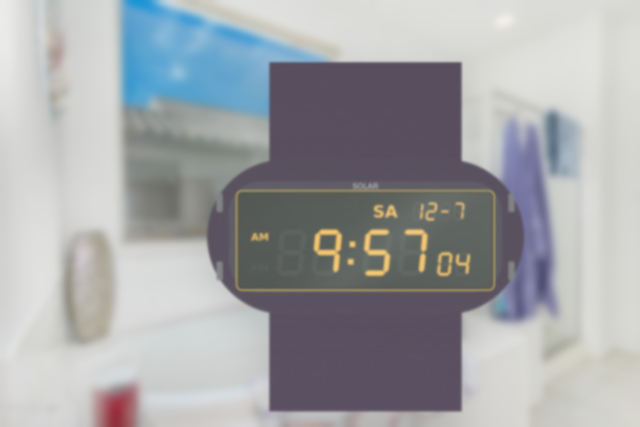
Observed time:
h=9 m=57 s=4
